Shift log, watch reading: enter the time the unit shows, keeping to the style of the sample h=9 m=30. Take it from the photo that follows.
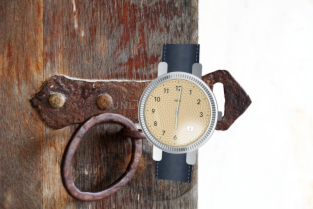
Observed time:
h=6 m=1
